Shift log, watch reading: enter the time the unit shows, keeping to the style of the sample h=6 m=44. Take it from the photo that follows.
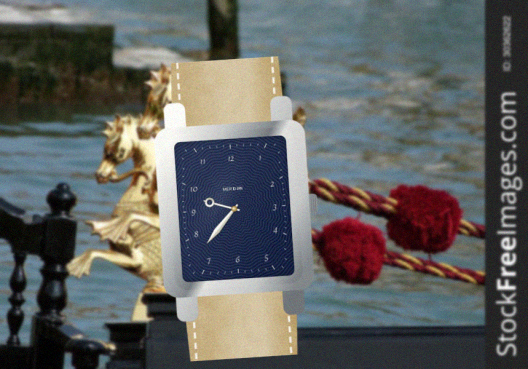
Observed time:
h=9 m=37
